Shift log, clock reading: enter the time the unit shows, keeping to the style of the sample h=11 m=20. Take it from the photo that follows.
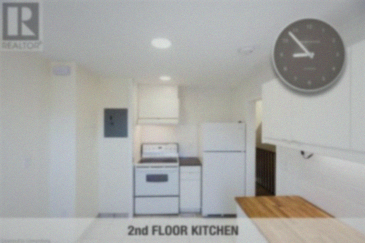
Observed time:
h=8 m=53
